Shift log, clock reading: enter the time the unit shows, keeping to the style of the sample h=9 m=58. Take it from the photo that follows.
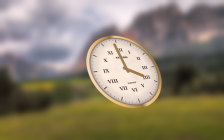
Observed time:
h=3 m=59
